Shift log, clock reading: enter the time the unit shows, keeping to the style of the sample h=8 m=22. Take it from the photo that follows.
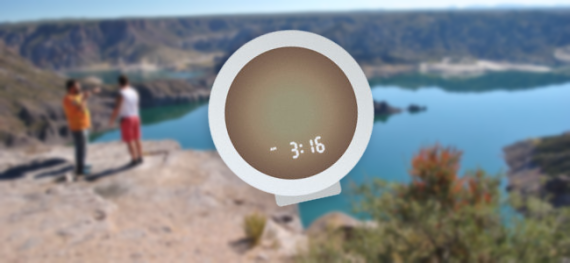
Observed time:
h=3 m=16
